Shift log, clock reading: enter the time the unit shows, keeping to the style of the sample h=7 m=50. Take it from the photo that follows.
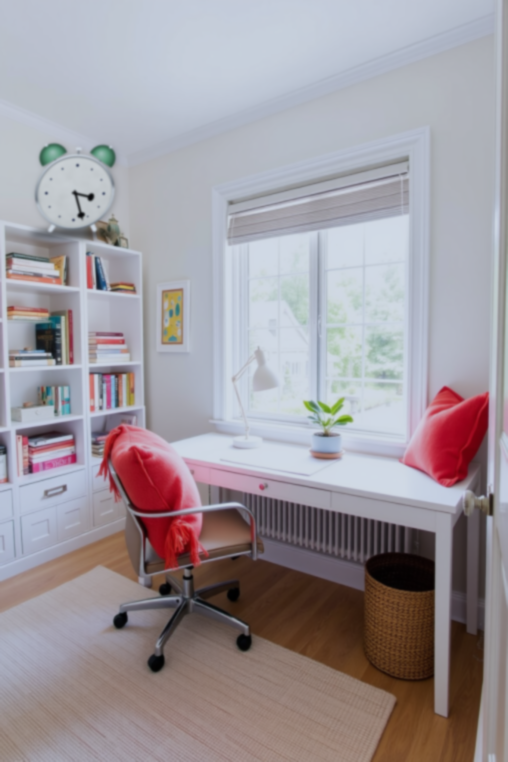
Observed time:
h=3 m=27
